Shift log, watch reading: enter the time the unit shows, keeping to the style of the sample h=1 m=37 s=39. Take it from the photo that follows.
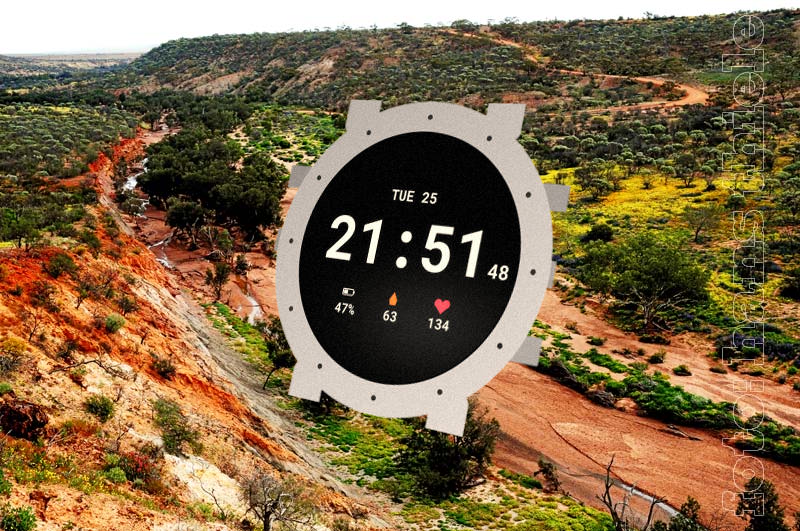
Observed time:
h=21 m=51 s=48
